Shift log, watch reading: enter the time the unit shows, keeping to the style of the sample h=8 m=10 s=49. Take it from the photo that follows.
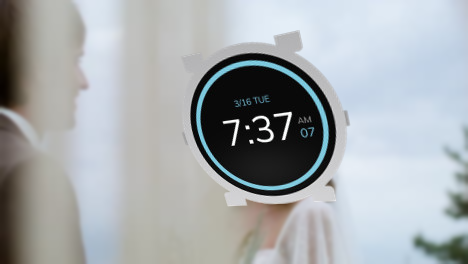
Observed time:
h=7 m=37 s=7
